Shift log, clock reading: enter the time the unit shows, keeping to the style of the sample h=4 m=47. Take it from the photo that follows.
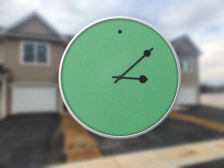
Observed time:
h=3 m=8
